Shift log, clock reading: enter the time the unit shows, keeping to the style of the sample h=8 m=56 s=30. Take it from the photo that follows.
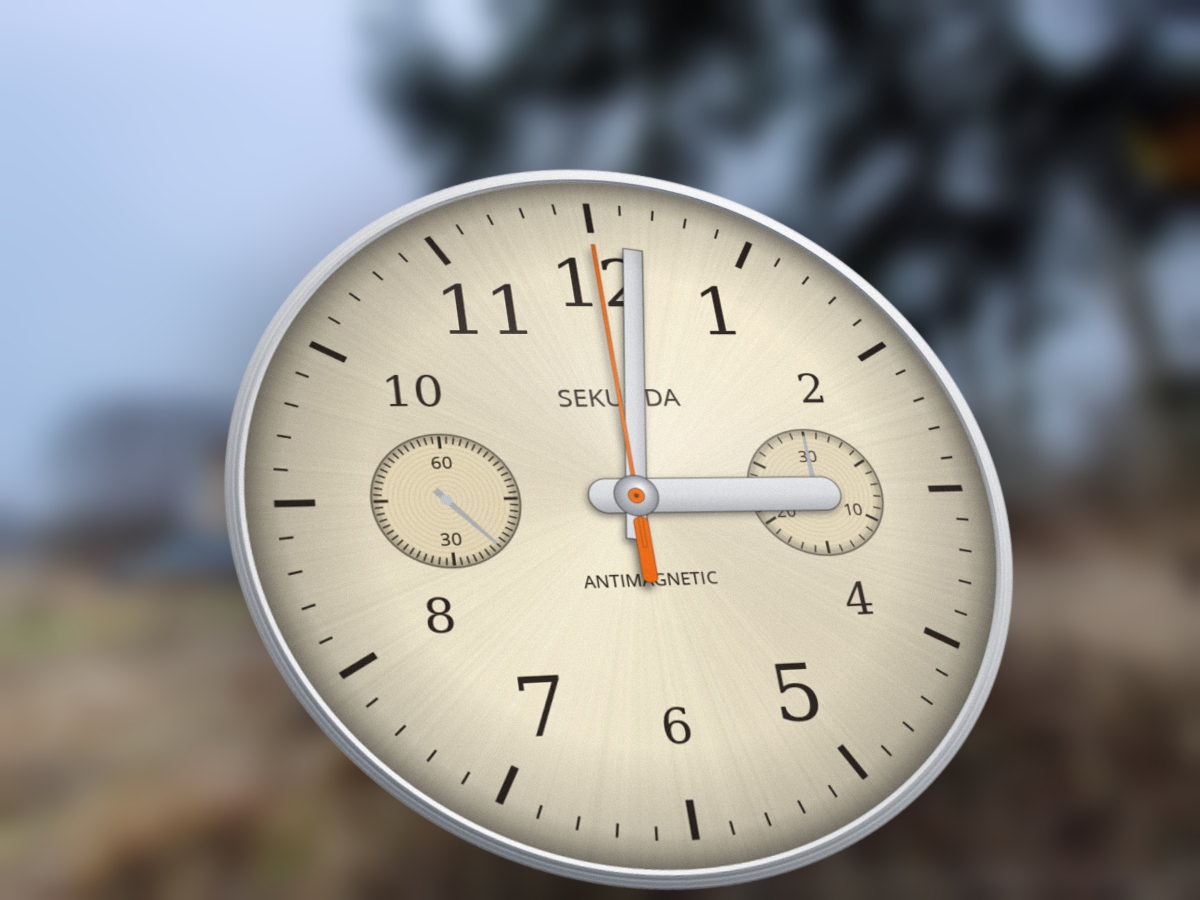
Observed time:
h=3 m=1 s=23
